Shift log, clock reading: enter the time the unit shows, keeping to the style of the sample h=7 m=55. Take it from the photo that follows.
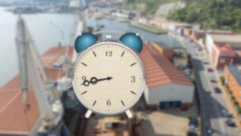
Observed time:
h=8 m=43
